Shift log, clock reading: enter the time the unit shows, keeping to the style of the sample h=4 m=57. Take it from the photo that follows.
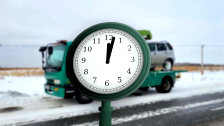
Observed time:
h=12 m=2
